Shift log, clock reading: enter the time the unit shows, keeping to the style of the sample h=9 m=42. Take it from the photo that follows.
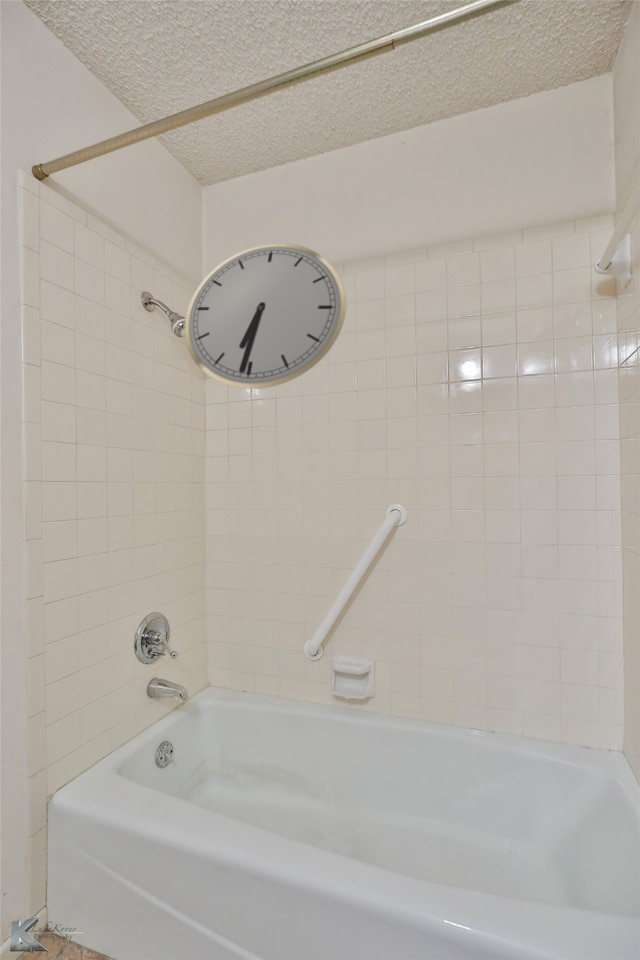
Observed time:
h=6 m=31
